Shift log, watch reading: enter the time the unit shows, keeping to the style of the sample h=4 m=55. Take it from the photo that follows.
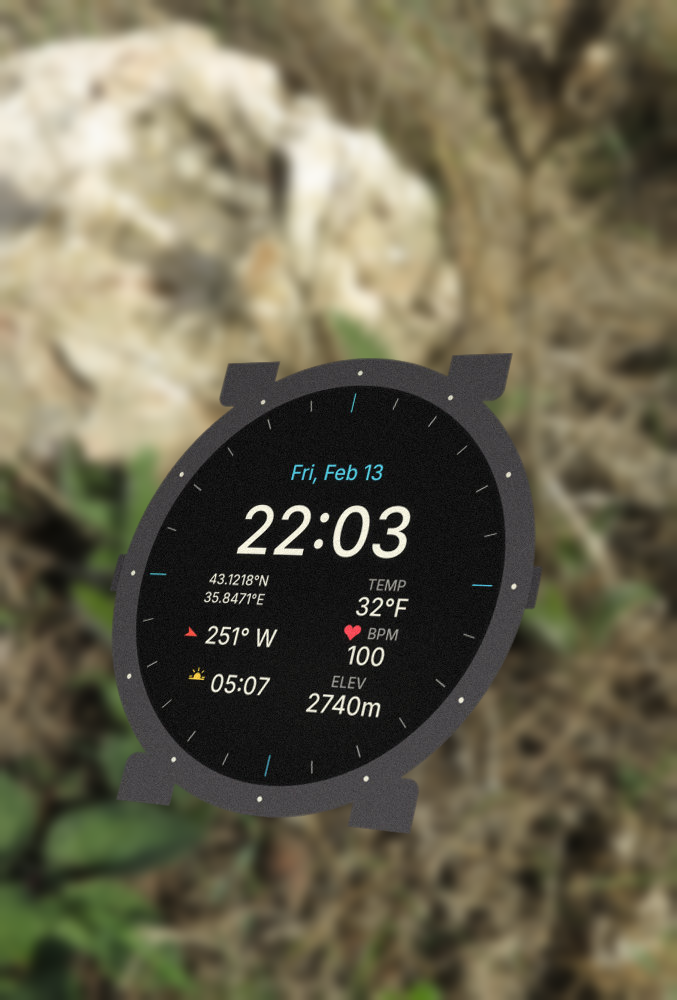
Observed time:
h=22 m=3
